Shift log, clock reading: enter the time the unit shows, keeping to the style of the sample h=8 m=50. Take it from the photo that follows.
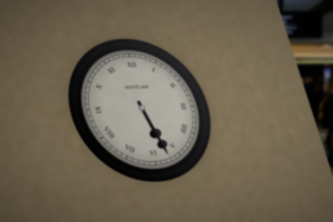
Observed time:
h=5 m=27
